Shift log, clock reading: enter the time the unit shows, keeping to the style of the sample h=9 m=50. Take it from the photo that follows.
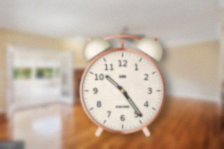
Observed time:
h=10 m=24
